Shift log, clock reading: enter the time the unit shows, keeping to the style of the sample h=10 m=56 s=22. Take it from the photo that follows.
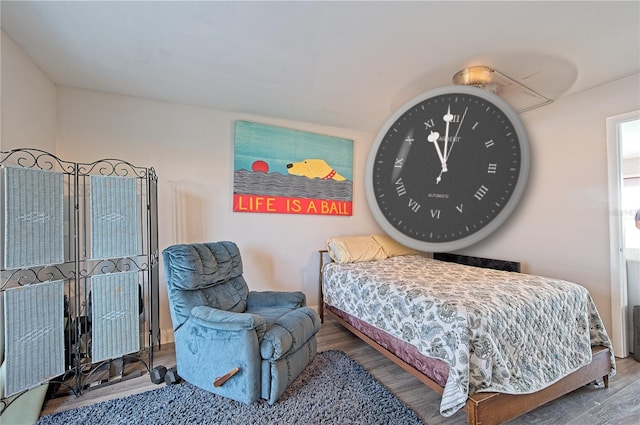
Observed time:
h=10 m=59 s=2
